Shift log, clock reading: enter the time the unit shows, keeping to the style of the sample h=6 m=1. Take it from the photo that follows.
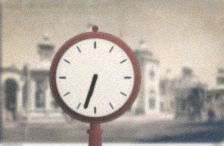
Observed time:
h=6 m=33
